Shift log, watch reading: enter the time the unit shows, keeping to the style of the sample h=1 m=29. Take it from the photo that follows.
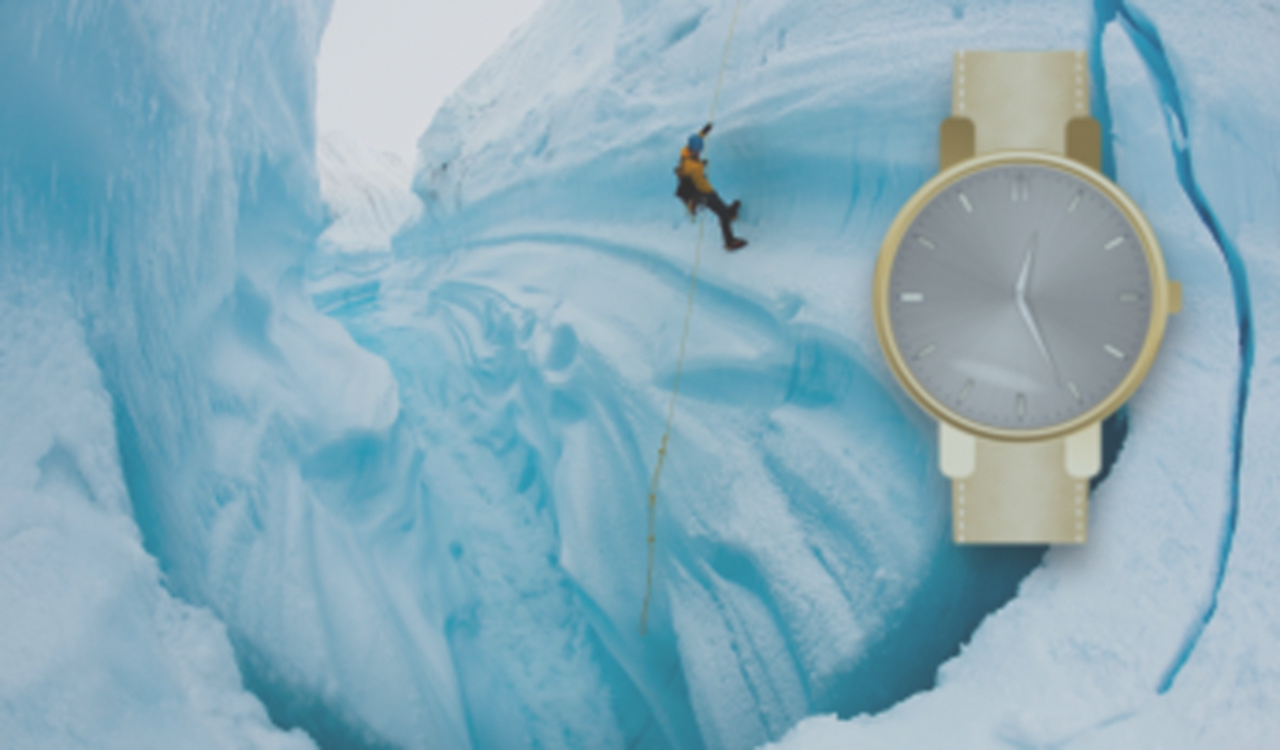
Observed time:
h=12 m=26
